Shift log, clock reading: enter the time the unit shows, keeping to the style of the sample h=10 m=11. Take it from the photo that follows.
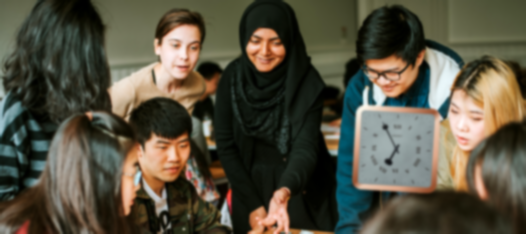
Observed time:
h=6 m=55
